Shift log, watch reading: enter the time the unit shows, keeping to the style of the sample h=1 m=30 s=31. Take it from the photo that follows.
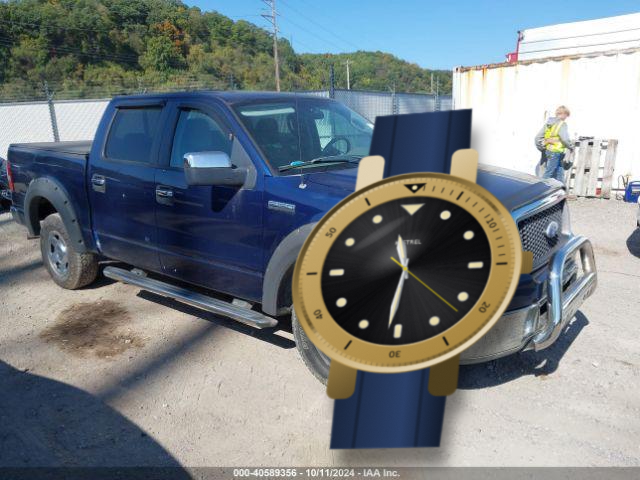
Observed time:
h=11 m=31 s=22
